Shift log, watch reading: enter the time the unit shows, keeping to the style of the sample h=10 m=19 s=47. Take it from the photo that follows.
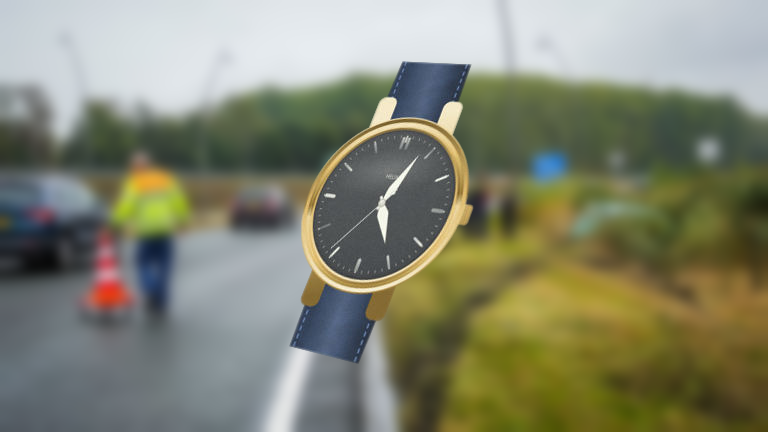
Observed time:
h=5 m=3 s=36
